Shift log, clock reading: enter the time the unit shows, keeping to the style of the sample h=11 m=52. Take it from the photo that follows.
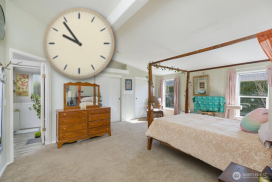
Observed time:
h=9 m=54
